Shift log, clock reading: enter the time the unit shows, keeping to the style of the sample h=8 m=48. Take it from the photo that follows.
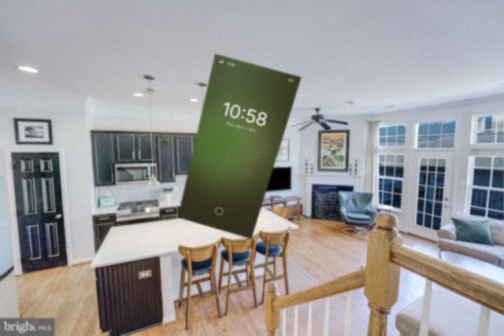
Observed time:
h=10 m=58
